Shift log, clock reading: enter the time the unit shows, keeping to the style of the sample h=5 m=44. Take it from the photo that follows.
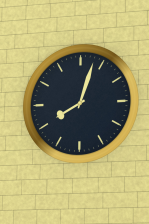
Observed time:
h=8 m=3
